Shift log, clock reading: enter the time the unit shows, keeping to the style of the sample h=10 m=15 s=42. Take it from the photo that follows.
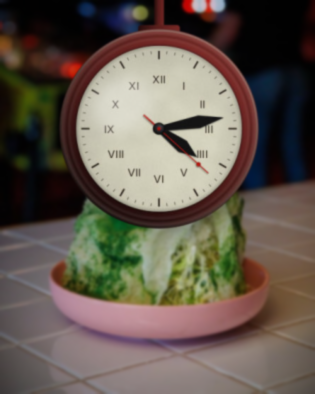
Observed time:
h=4 m=13 s=22
